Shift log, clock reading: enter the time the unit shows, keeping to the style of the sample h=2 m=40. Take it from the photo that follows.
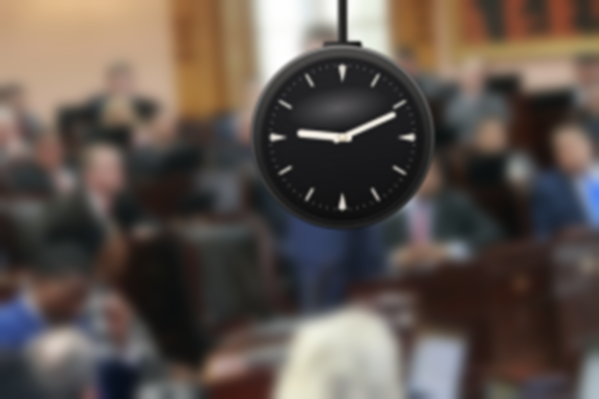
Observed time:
h=9 m=11
